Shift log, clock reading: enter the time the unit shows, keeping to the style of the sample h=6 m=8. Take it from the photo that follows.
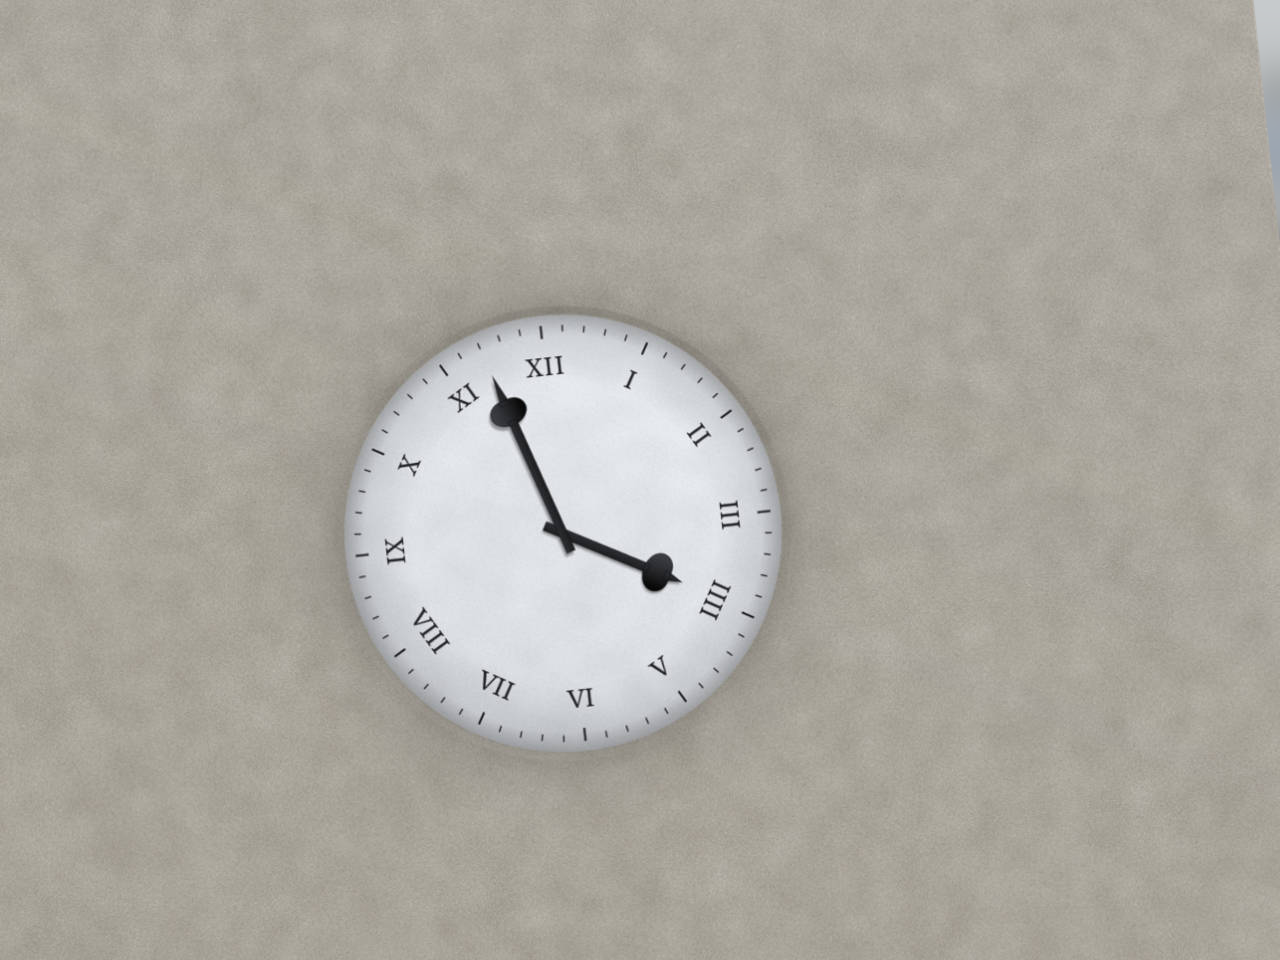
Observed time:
h=3 m=57
